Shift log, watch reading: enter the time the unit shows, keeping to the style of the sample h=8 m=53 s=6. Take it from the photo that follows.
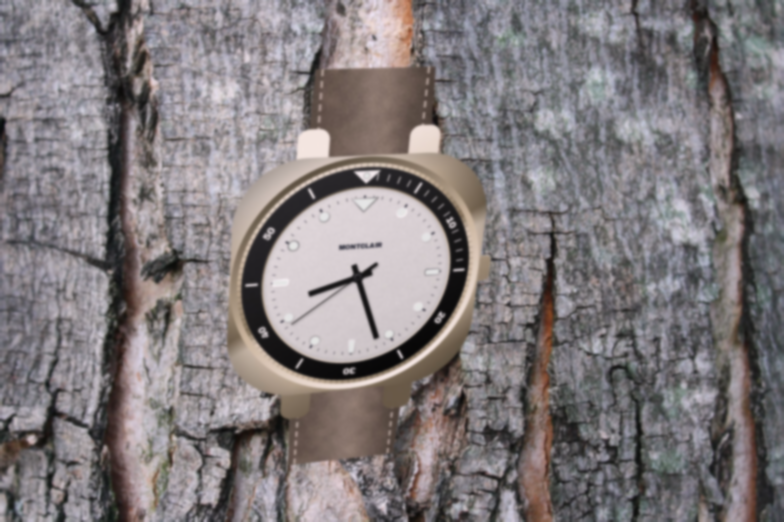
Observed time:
h=8 m=26 s=39
